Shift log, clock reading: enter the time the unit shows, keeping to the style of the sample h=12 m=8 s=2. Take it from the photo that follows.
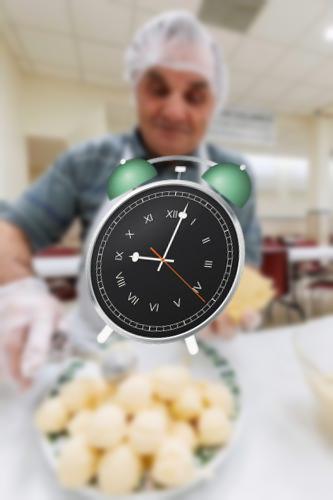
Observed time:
h=9 m=2 s=21
